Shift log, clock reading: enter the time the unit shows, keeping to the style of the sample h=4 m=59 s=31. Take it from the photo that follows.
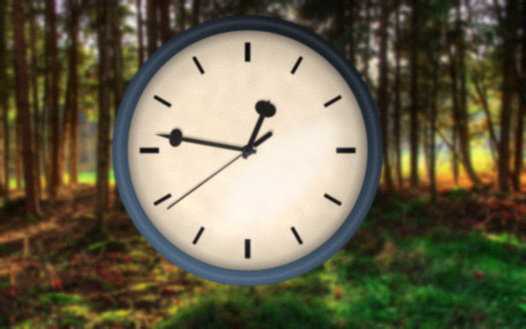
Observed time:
h=12 m=46 s=39
